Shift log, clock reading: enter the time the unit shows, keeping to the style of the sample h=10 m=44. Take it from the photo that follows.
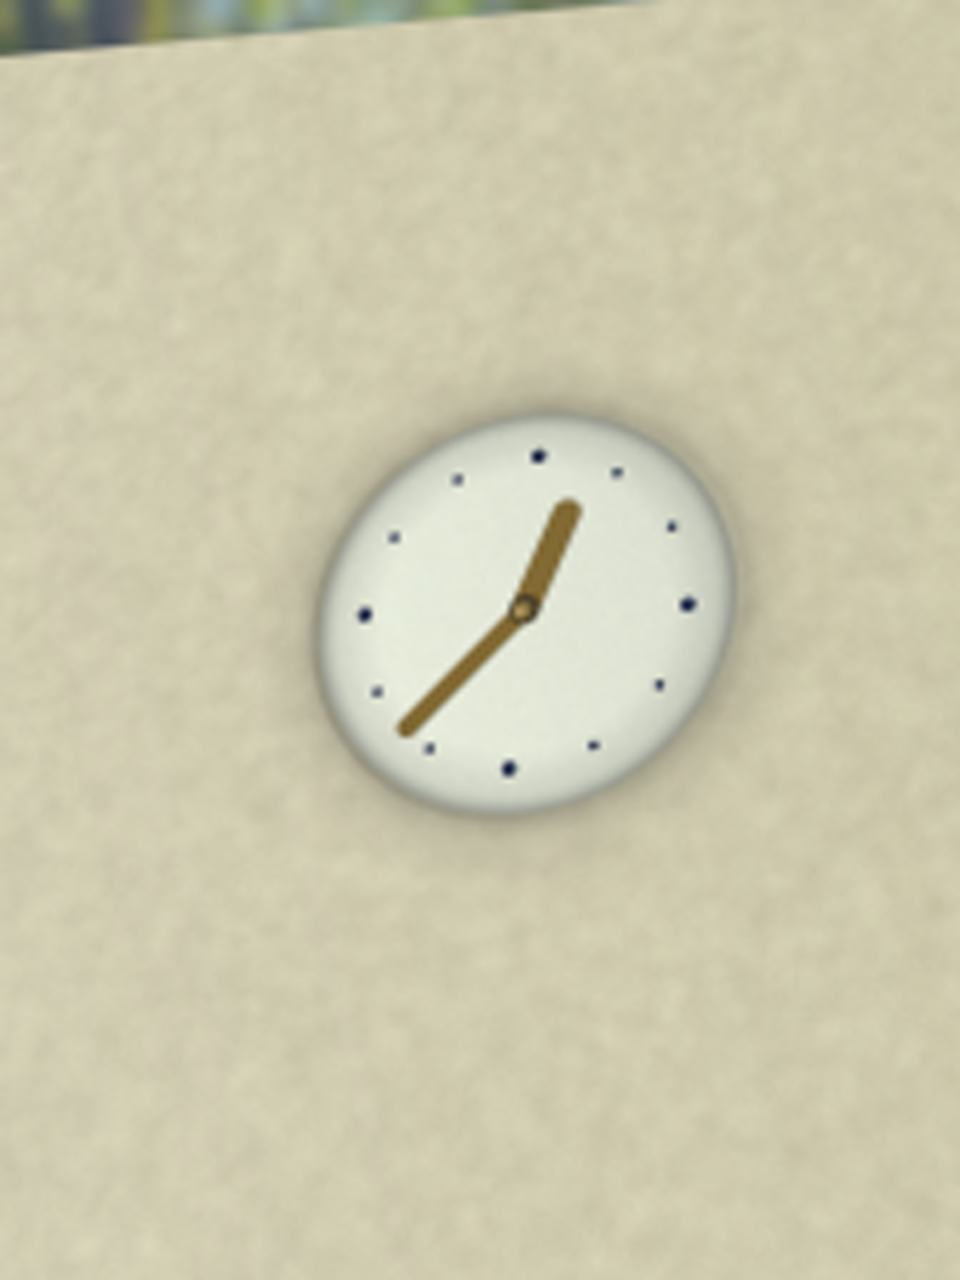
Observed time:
h=12 m=37
